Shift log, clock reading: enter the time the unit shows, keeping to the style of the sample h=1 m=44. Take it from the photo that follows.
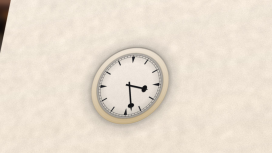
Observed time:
h=3 m=28
